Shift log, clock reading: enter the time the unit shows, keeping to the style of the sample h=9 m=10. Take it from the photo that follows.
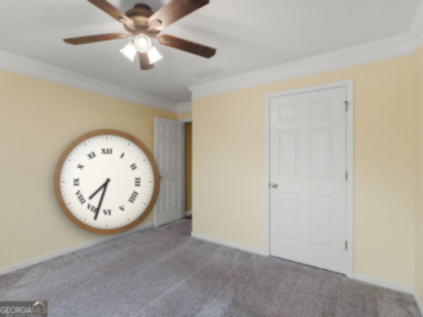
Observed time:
h=7 m=33
